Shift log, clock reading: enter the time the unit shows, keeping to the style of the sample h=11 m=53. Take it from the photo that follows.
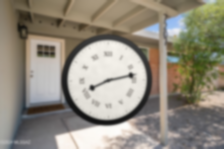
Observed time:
h=8 m=13
